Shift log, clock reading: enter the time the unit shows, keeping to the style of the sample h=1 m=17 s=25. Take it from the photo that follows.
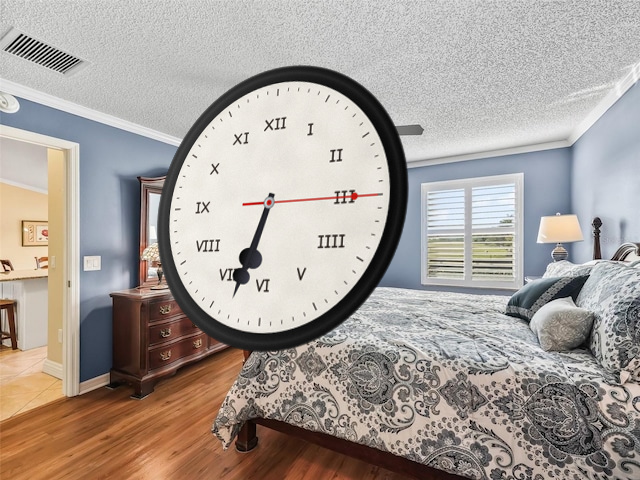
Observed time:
h=6 m=33 s=15
